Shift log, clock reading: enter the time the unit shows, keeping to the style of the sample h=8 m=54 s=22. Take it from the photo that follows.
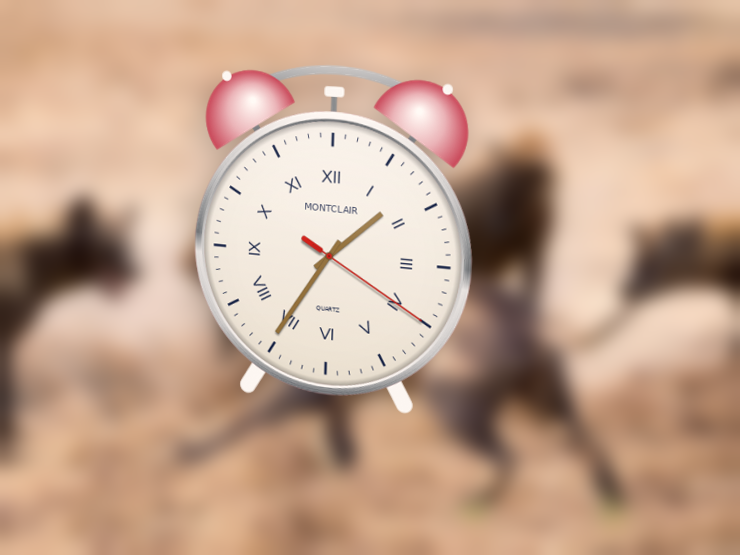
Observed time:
h=1 m=35 s=20
